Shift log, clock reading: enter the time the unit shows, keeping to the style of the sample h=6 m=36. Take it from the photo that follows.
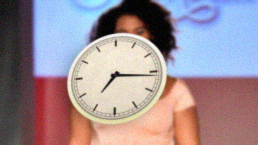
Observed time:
h=7 m=16
